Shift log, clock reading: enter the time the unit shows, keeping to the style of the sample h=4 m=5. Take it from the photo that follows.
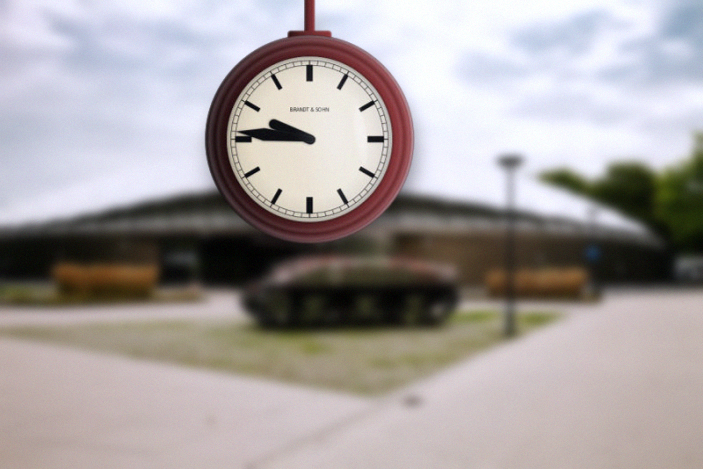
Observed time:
h=9 m=46
